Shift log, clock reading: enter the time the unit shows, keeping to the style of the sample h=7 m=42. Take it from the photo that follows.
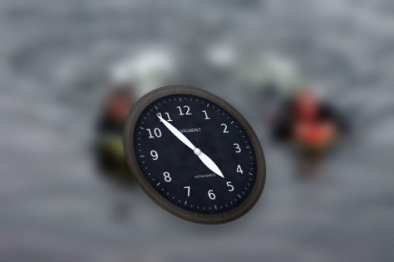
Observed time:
h=4 m=54
